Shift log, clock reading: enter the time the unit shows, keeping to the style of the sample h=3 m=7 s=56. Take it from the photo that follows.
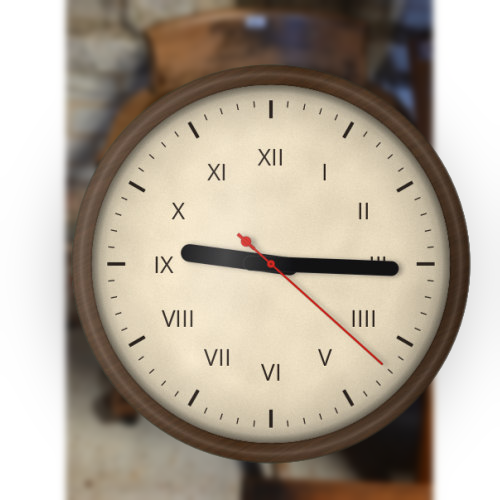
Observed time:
h=9 m=15 s=22
